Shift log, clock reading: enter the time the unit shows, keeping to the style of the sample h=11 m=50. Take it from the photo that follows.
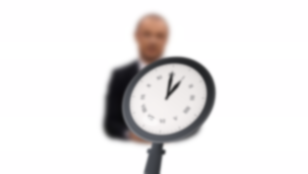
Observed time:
h=1 m=0
